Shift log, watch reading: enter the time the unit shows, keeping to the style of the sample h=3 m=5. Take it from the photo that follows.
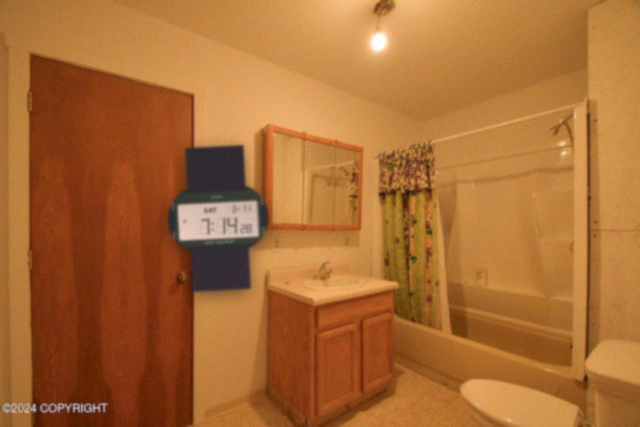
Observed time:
h=7 m=14
